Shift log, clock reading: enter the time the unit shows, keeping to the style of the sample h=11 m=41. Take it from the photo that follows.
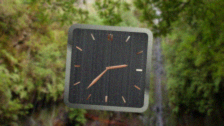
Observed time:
h=2 m=37
